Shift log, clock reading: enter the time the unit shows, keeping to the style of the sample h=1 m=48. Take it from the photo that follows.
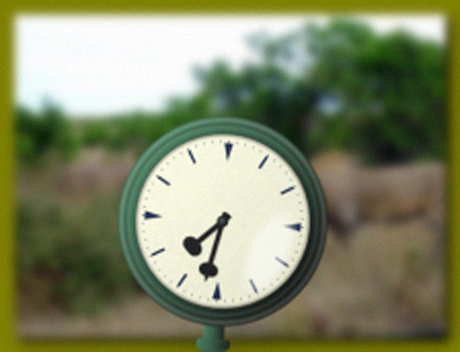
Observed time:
h=7 m=32
